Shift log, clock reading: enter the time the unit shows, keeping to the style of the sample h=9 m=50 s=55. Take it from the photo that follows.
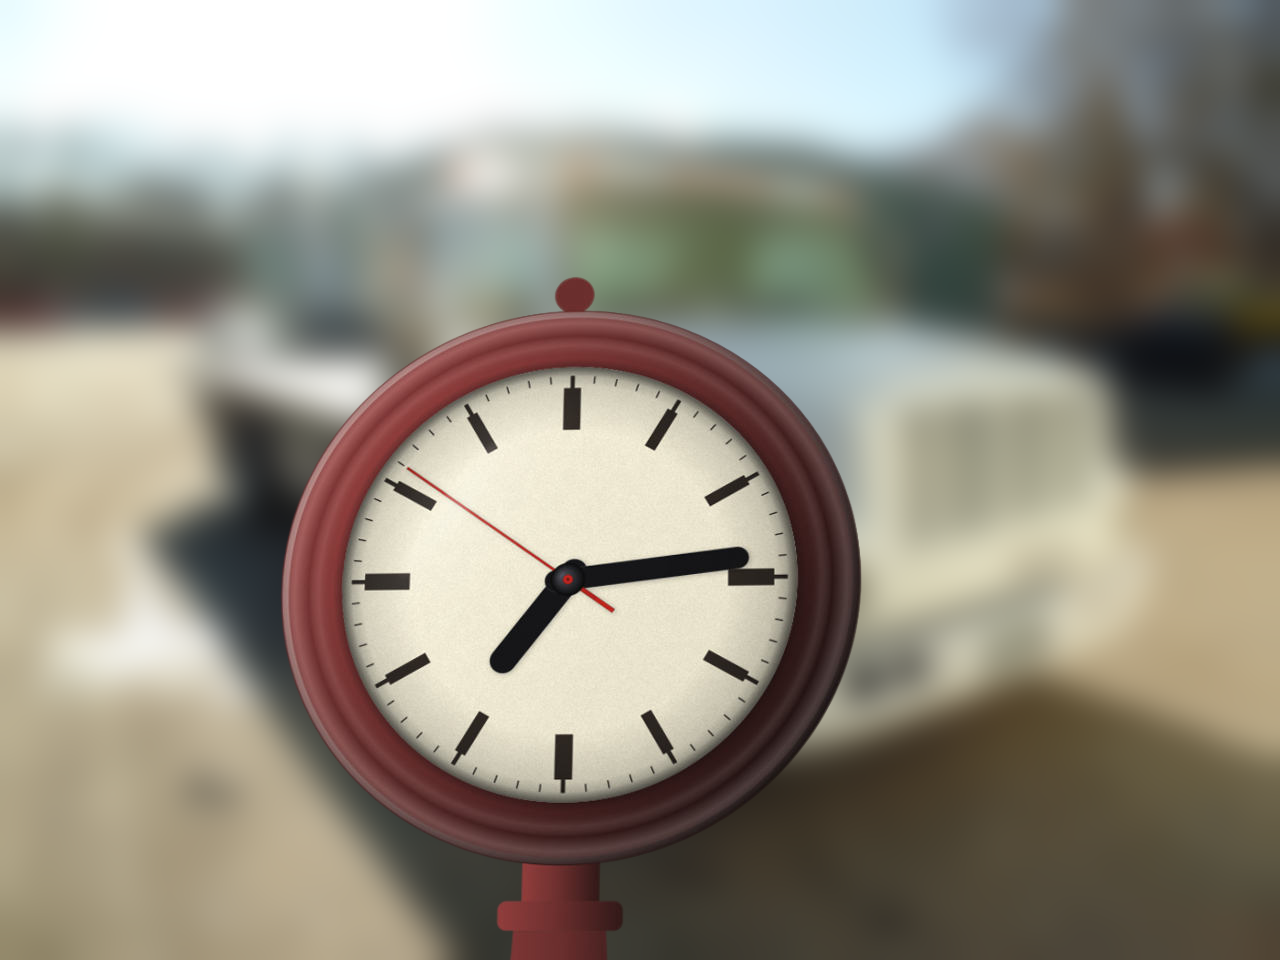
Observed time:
h=7 m=13 s=51
